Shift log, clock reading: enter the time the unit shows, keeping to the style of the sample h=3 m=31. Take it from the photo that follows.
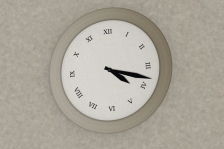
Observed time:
h=4 m=18
